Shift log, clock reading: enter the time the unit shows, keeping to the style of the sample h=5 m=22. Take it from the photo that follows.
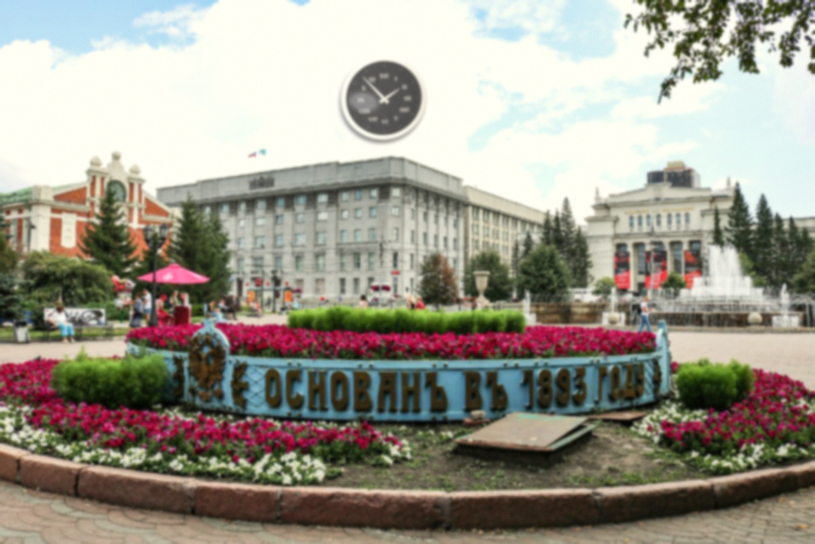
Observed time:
h=1 m=53
